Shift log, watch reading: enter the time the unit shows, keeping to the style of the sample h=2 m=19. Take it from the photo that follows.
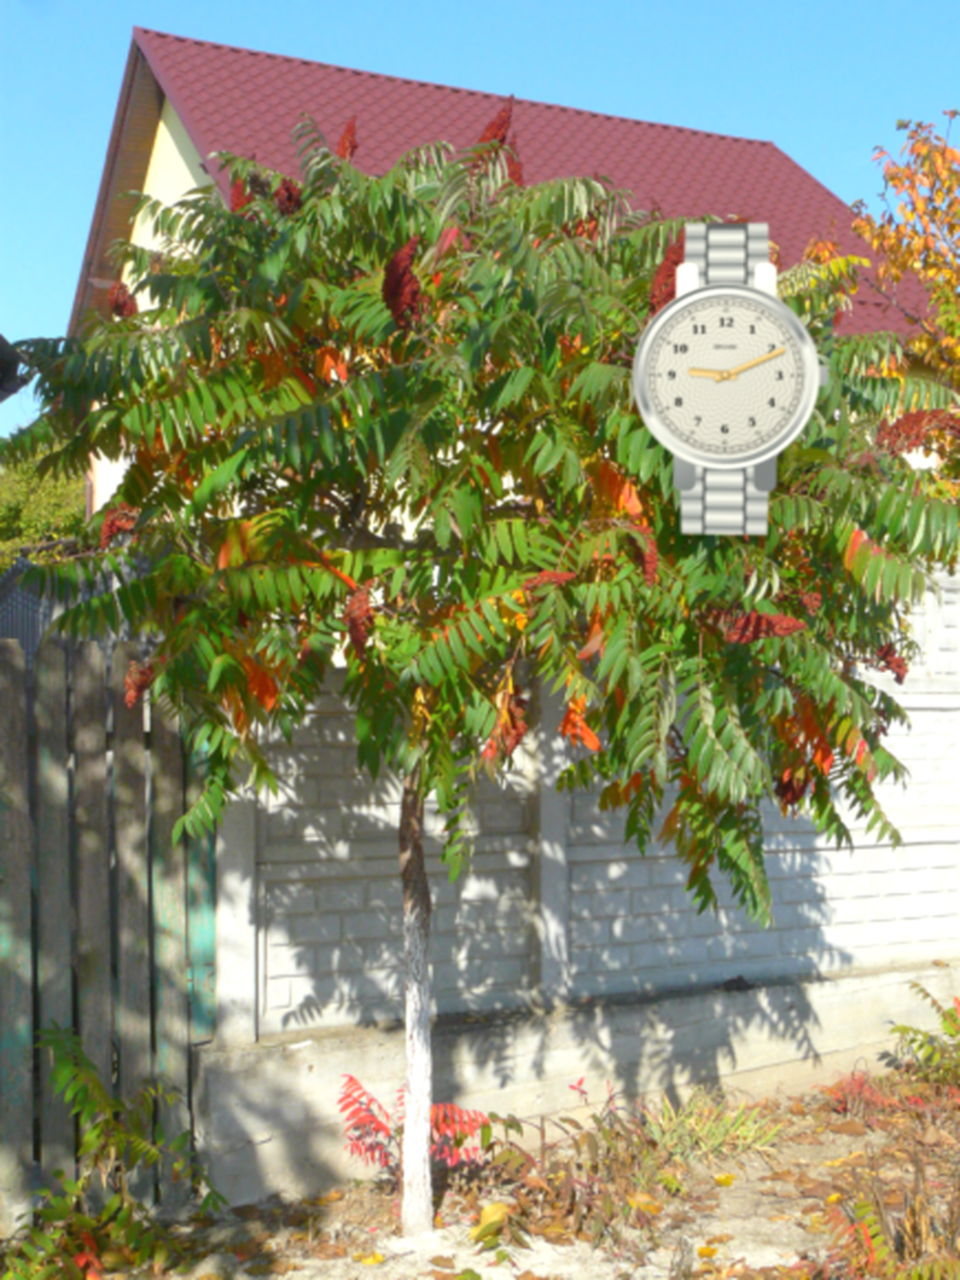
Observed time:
h=9 m=11
